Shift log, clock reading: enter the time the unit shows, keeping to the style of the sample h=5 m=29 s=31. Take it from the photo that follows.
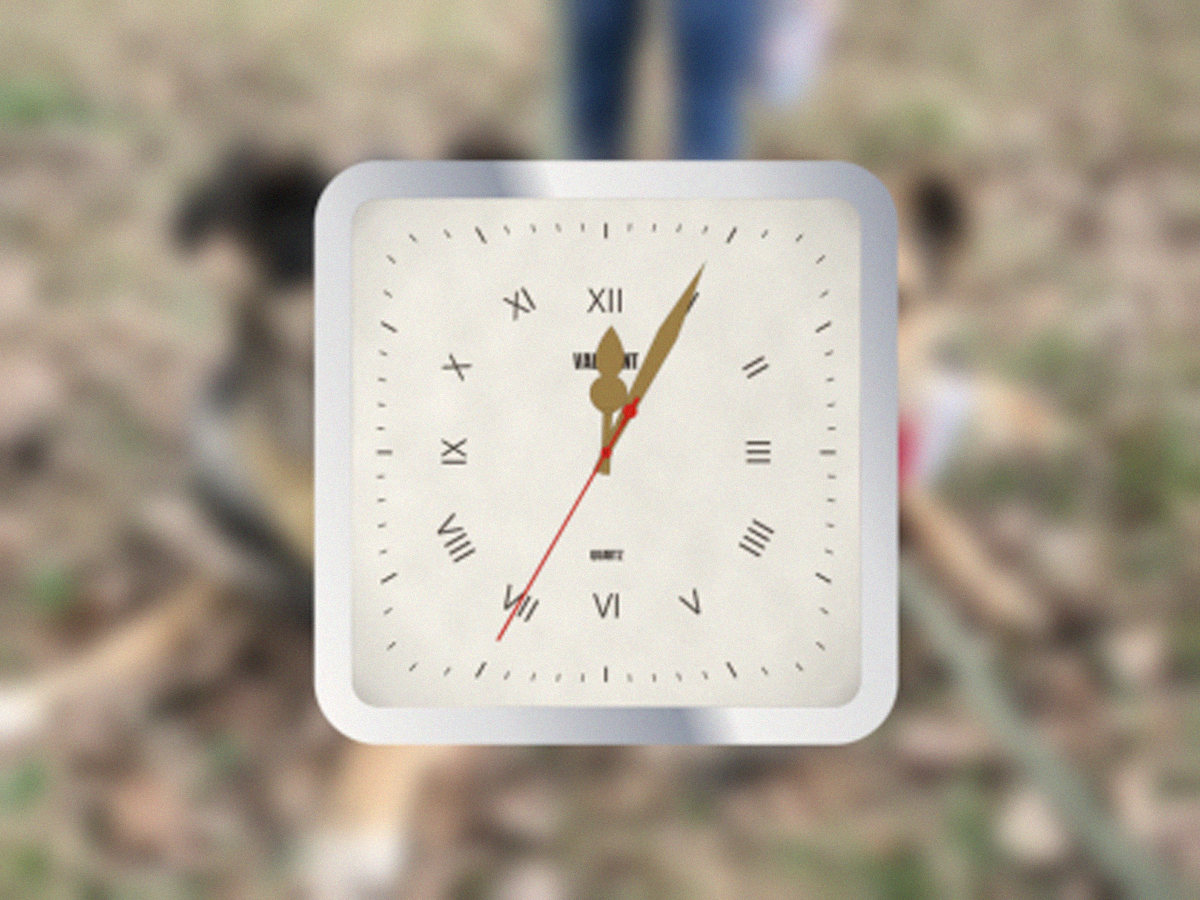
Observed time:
h=12 m=4 s=35
